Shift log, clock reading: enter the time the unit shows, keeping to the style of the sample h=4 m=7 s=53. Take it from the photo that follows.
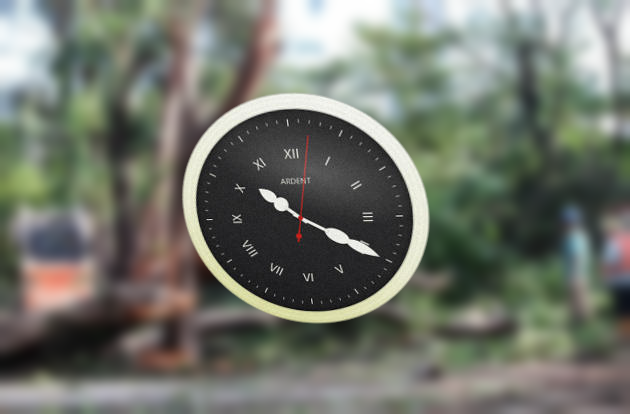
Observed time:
h=10 m=20 s=2
